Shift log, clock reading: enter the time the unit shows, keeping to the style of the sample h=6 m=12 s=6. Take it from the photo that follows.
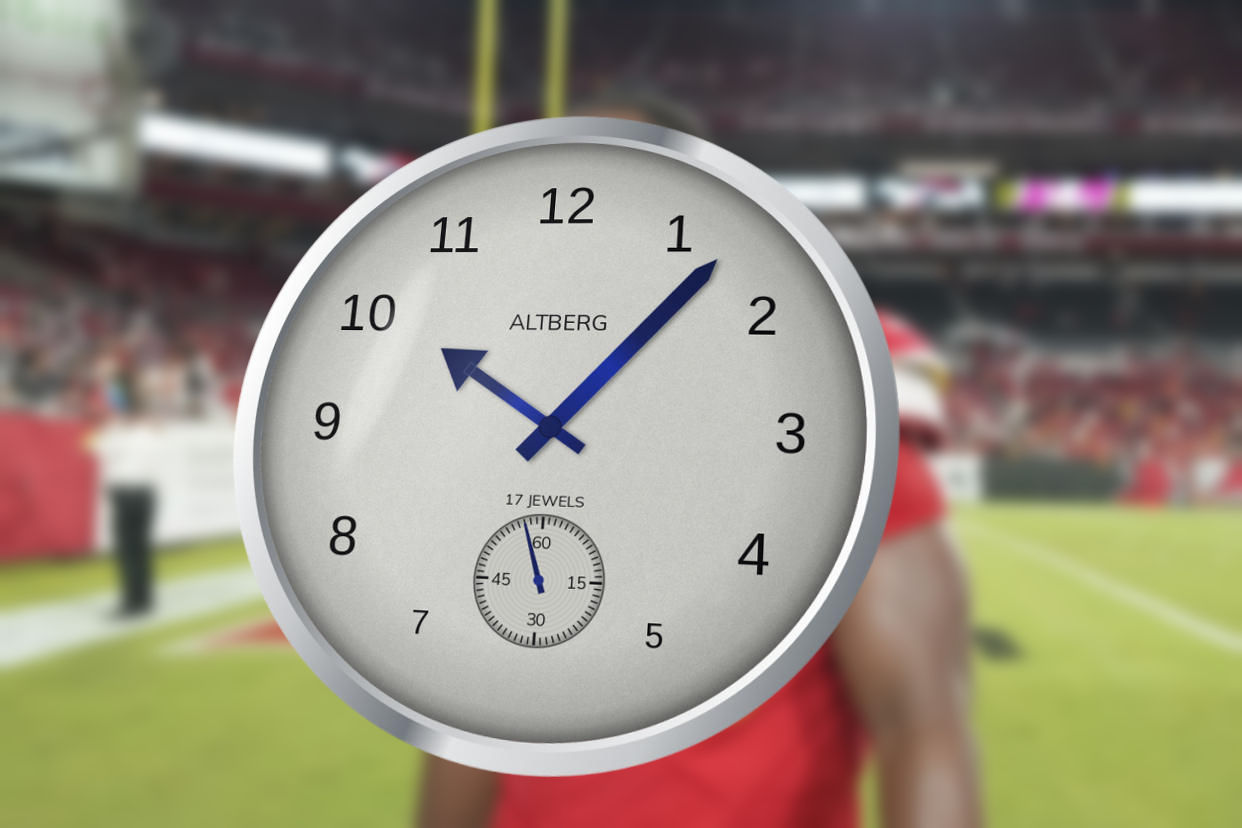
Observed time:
h=10 m=6 s=57
